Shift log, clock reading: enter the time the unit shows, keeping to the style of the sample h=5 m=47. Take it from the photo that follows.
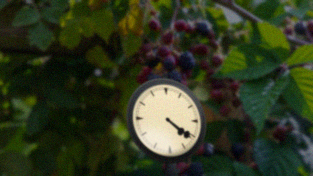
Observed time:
h=4 m=21
